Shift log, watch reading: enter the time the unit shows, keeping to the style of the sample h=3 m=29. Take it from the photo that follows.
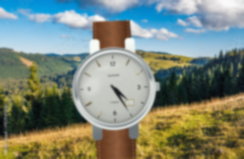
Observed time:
h=4 m=25
